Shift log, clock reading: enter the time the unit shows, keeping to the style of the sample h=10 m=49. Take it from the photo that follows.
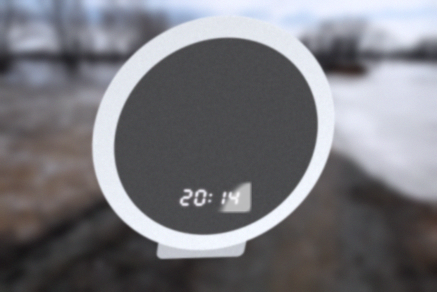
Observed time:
h=20 m=14
